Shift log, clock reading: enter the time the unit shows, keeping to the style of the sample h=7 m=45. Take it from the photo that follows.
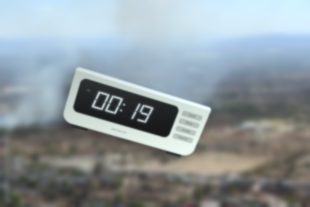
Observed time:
h=0 m=19
